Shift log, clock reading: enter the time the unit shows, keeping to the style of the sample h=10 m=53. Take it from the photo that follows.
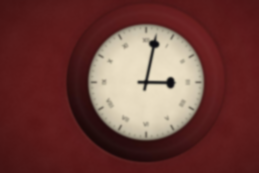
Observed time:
h=3 m=2
